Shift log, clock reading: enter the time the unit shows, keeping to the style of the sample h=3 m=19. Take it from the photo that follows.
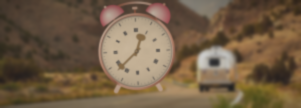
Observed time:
h=12 m=38
